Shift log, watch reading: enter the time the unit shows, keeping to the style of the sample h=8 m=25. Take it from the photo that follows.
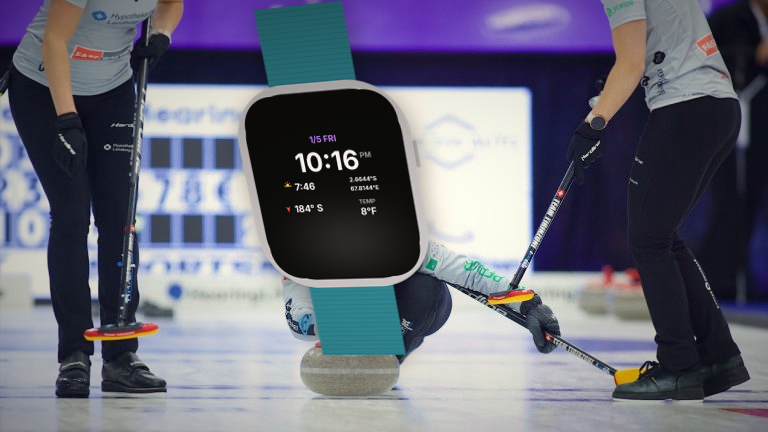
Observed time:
h=10 m=16
